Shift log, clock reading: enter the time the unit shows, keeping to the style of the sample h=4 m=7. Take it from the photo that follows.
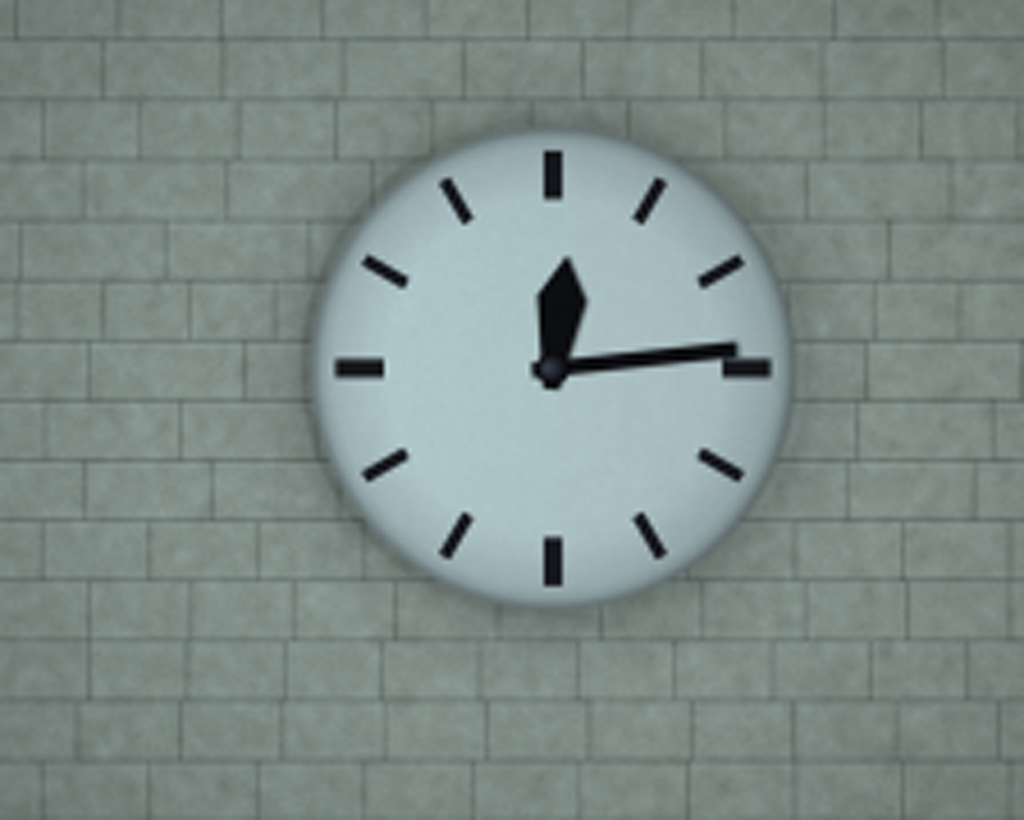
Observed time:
h=12 m=14
